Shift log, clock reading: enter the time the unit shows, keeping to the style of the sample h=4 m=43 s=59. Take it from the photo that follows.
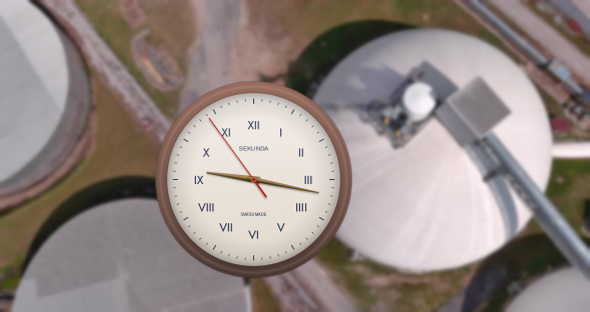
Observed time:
h=9 m=16 s=54
